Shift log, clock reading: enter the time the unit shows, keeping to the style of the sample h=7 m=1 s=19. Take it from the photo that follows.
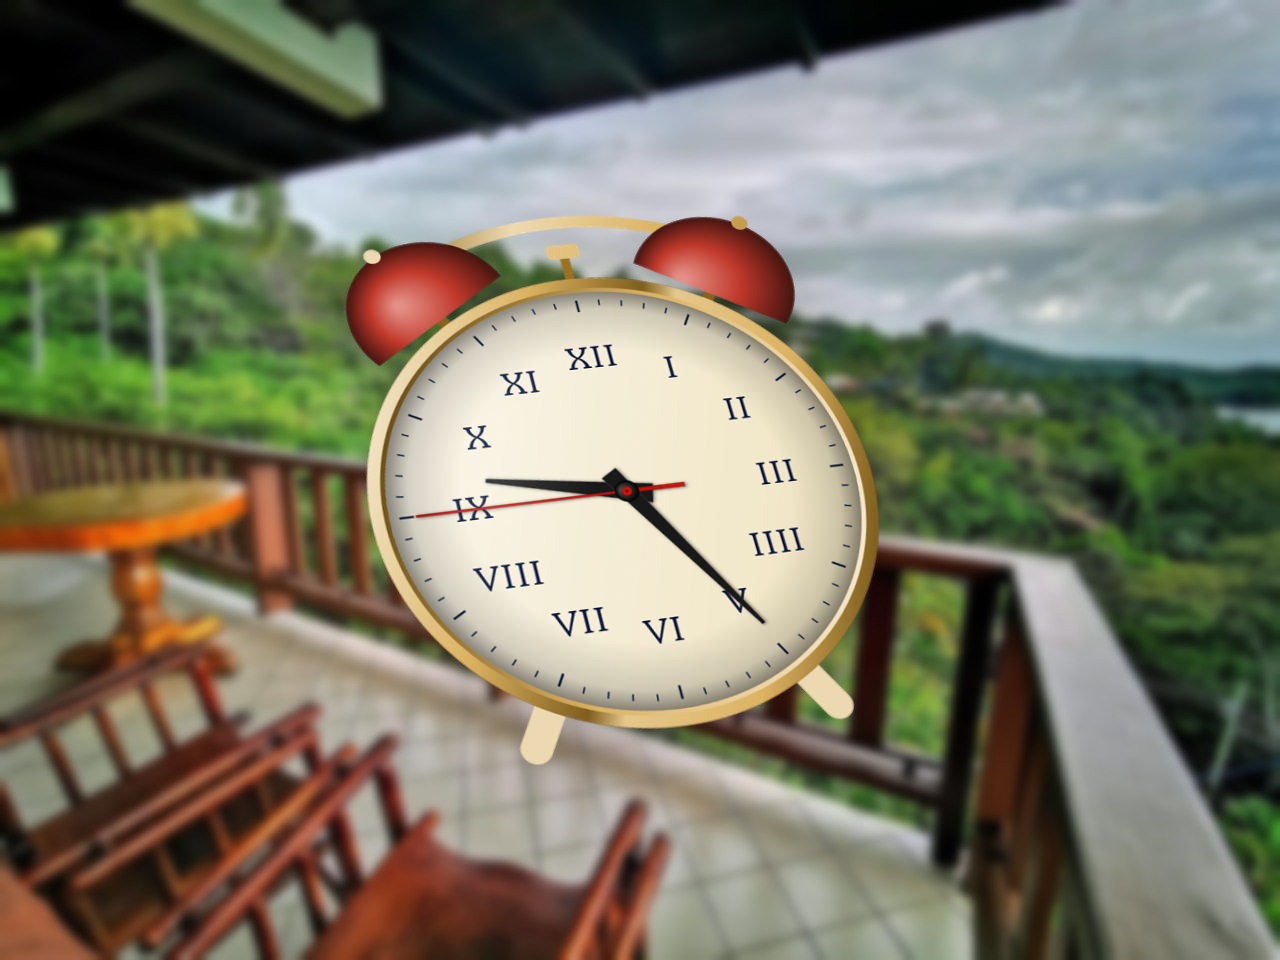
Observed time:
h=9 m=24 s=45
